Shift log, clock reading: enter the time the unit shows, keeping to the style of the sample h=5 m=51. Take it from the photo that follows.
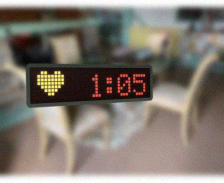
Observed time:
h=1 m=5
